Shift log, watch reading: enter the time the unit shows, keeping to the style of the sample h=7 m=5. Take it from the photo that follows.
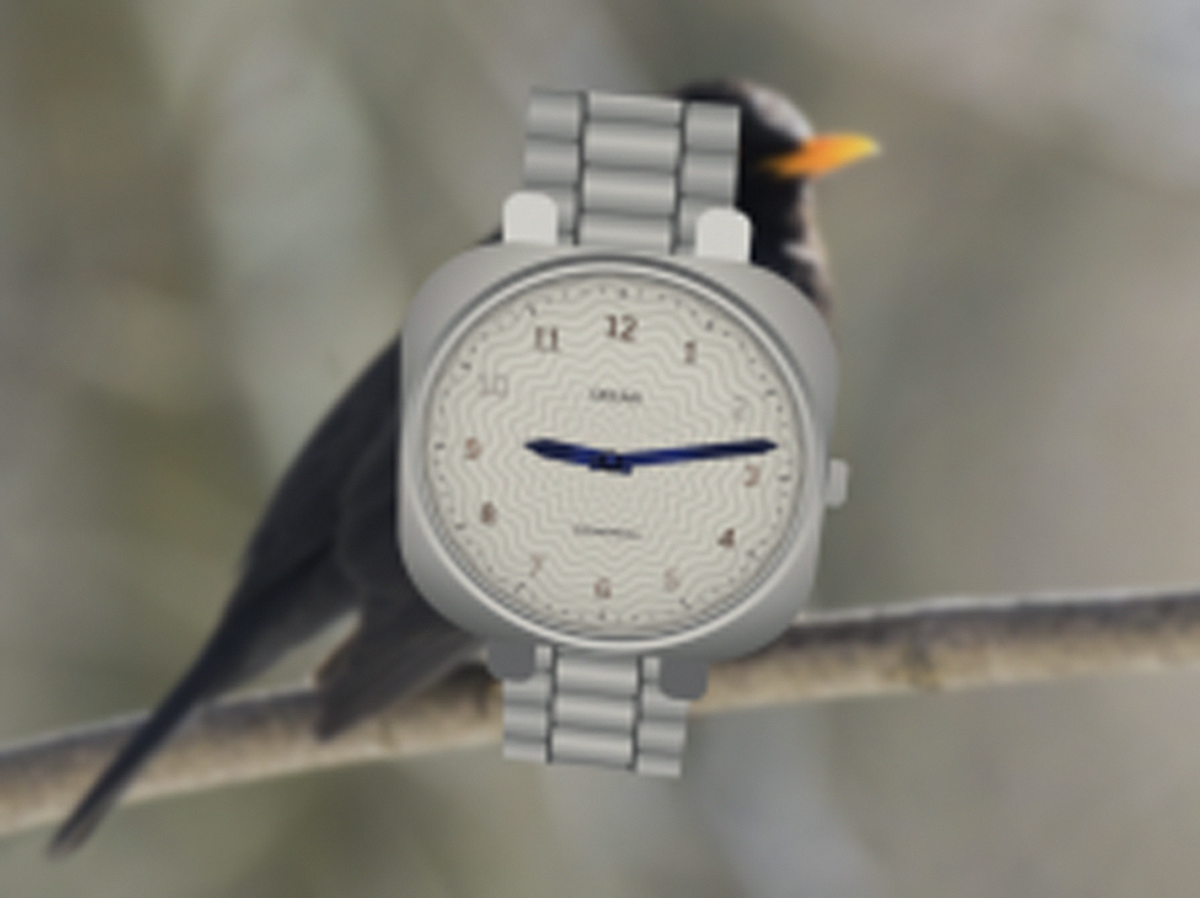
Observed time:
h=9 m=13
